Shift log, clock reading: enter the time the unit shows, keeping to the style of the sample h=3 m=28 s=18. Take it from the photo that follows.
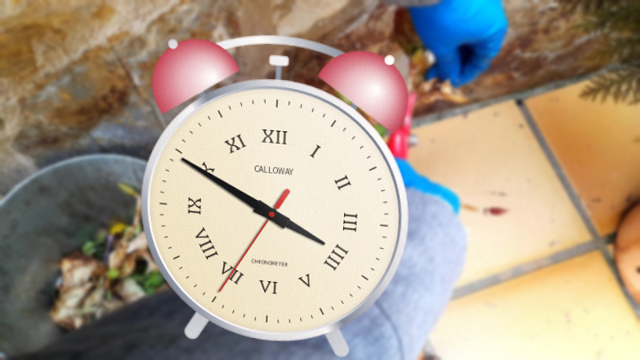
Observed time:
h=3 m=49 s=35
